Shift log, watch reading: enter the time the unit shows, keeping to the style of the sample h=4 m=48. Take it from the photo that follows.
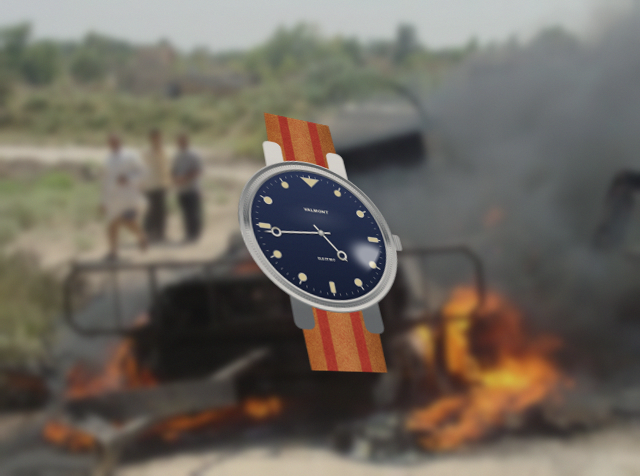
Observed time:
h=4 m=44
